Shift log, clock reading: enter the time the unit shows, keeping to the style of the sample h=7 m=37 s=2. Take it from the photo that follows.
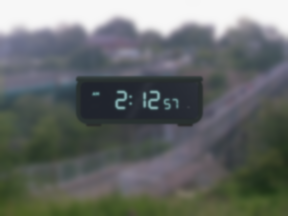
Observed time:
h=2 m=12 s=57
